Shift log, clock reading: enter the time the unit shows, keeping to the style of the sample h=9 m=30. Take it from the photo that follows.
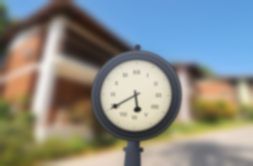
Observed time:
h=5 m=40
